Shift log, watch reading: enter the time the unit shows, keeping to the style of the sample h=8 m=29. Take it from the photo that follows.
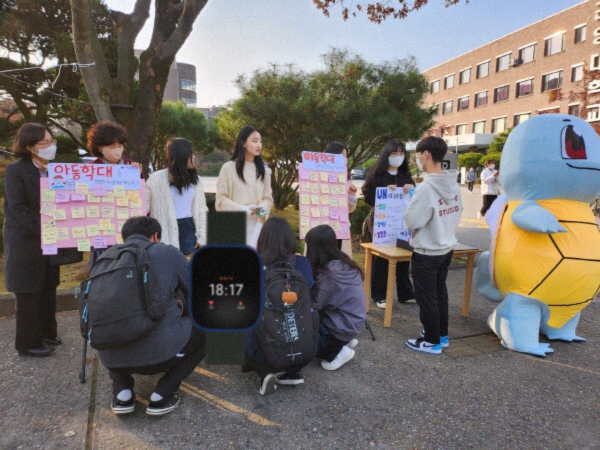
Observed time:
h=18 m=17
